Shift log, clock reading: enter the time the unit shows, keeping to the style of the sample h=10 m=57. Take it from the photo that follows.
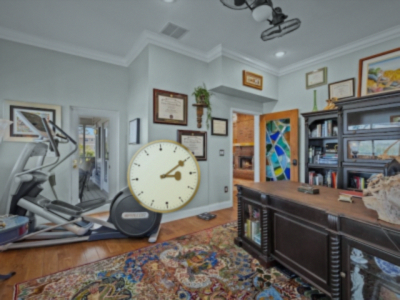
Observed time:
h=3 m=10
